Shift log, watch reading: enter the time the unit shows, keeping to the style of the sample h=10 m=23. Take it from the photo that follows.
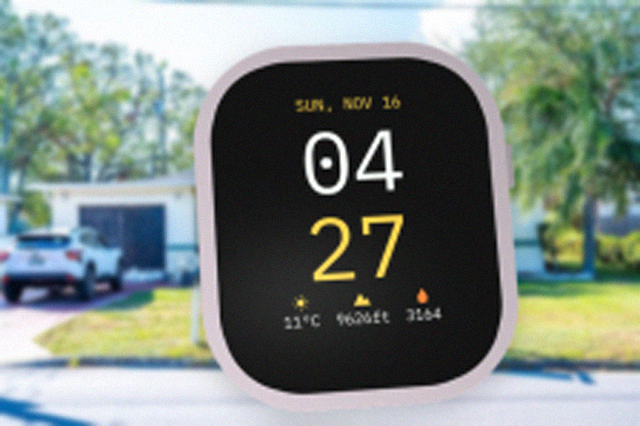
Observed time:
h=4 m=27
